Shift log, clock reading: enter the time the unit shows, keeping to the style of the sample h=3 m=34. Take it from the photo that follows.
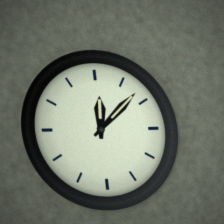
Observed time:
h=12 m=8
